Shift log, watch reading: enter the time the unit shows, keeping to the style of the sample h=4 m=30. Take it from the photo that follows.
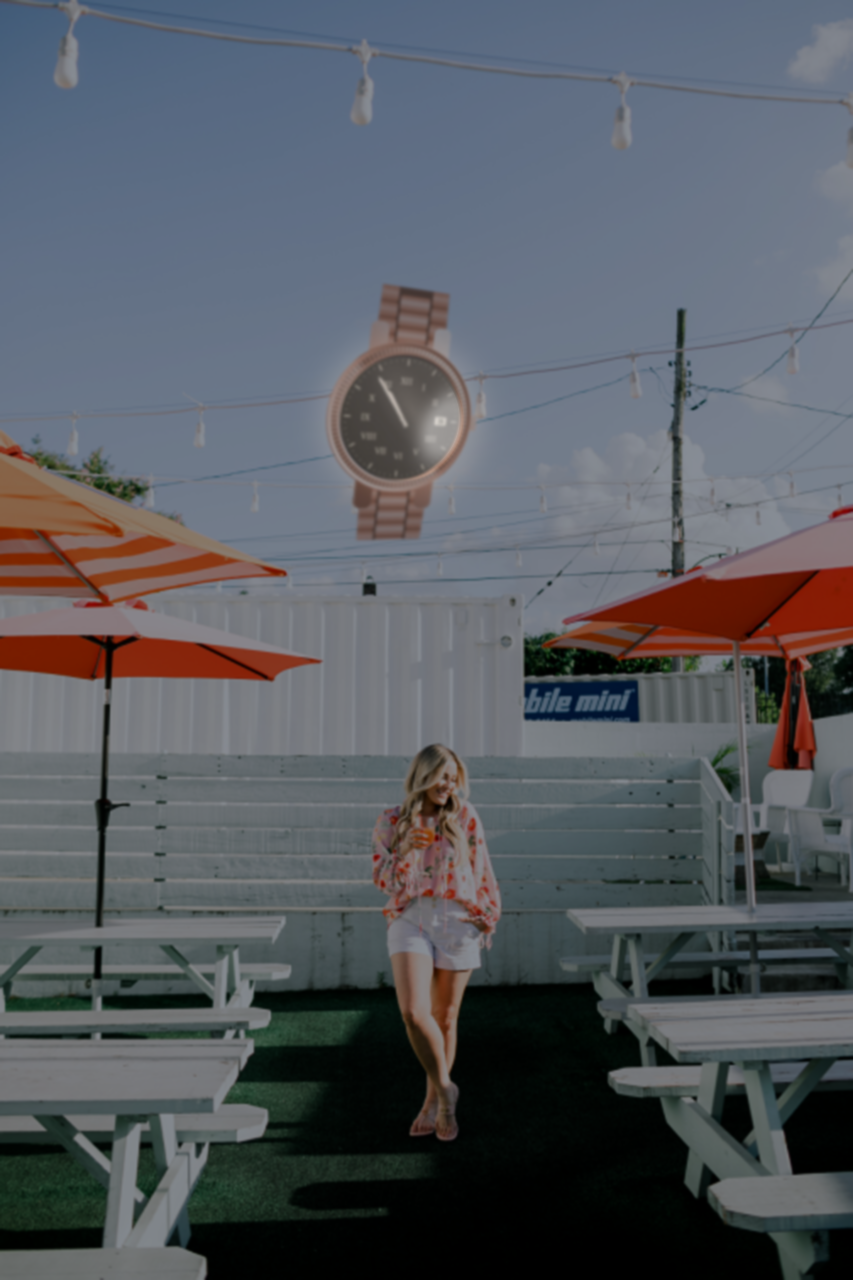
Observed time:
h=10 m=54
